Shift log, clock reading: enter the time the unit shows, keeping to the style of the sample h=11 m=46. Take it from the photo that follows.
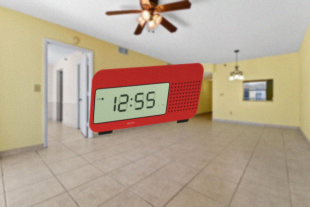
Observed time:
h=12 m=55
